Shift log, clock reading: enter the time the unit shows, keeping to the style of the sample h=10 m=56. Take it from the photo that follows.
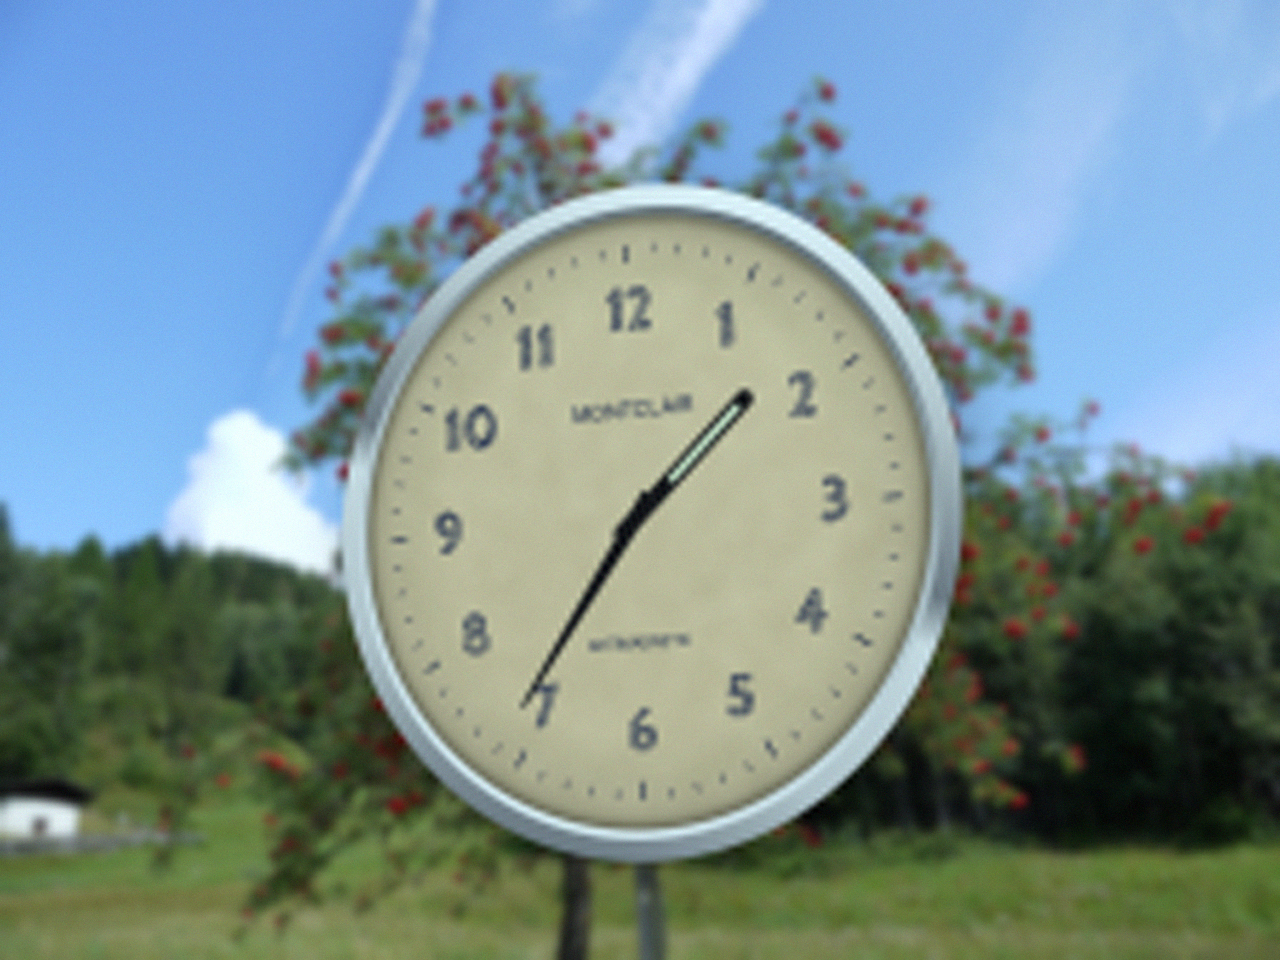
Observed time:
h=1 m=36
